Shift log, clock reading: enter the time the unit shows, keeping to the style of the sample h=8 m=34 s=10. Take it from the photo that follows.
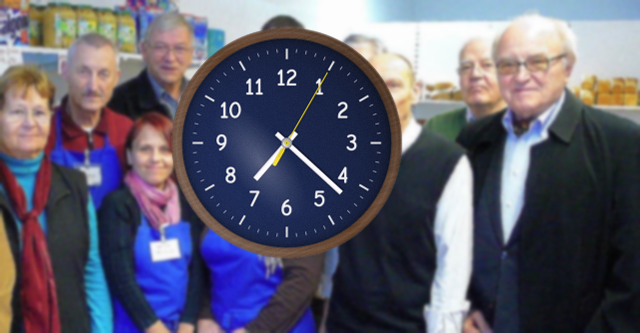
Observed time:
h=7 m=22 s=5
